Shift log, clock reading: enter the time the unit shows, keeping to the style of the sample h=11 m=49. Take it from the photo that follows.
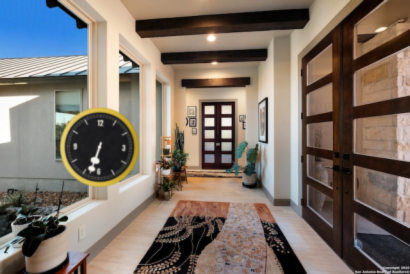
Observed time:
h=6 m=33
